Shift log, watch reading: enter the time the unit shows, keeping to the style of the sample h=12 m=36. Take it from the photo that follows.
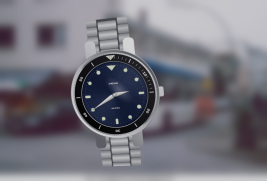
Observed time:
h=2 m=40
